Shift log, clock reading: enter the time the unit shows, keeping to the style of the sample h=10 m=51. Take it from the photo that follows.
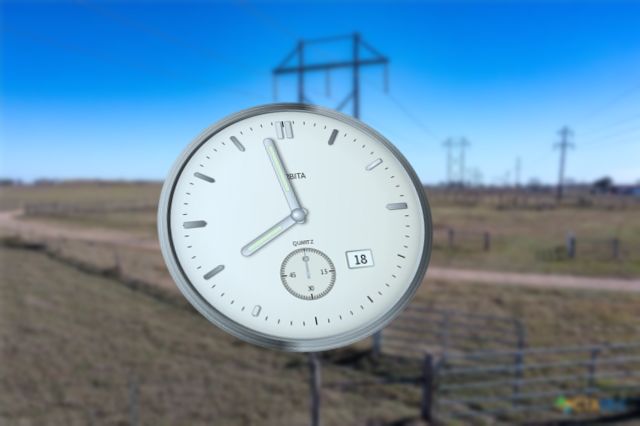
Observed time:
h=7 m=58
